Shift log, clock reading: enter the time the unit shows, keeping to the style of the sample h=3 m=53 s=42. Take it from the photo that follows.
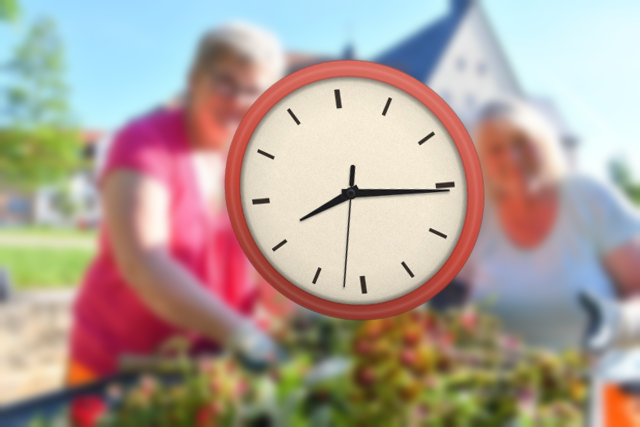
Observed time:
h=8 m=15 s=32
